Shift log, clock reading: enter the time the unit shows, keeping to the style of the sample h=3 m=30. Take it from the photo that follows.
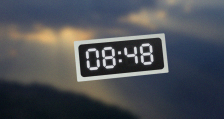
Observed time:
h=8 m=48
